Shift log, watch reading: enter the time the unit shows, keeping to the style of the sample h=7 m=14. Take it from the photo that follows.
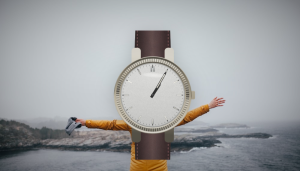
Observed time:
h=1 m=5
